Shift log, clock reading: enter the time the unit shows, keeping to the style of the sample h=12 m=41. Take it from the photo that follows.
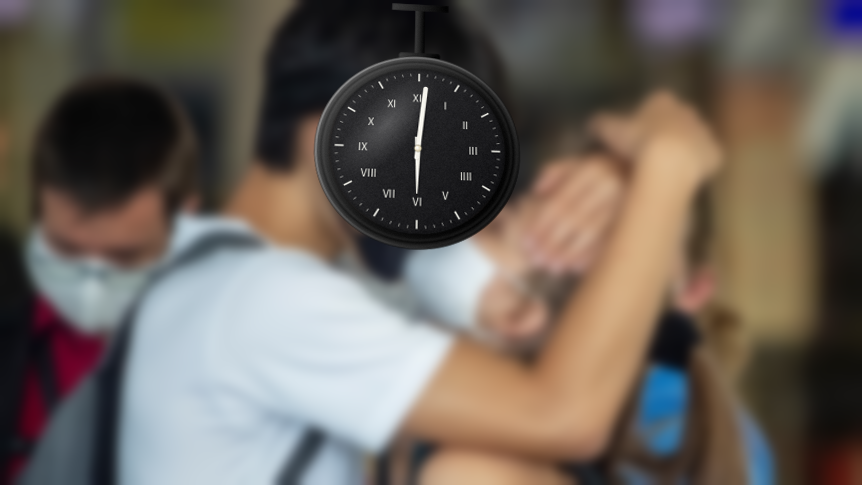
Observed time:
h=6 m=1
